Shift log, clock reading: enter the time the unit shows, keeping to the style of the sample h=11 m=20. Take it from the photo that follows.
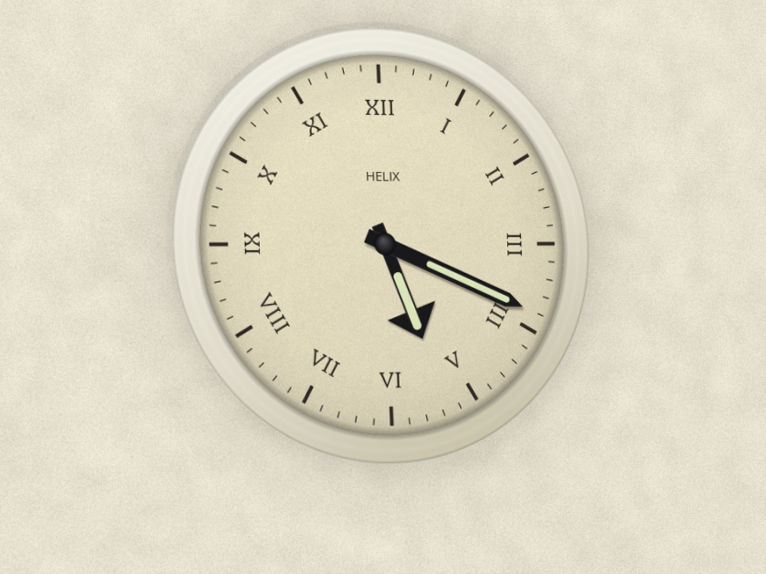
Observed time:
h=5 m=19
